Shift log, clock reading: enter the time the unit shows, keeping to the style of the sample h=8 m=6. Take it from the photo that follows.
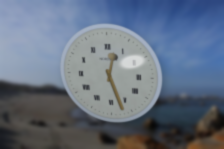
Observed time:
h=12 m=27
